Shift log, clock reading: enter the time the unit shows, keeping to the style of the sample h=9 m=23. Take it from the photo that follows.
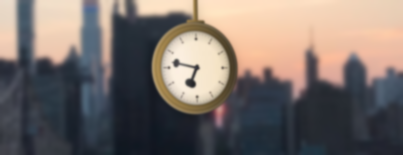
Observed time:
h=6 m=47
